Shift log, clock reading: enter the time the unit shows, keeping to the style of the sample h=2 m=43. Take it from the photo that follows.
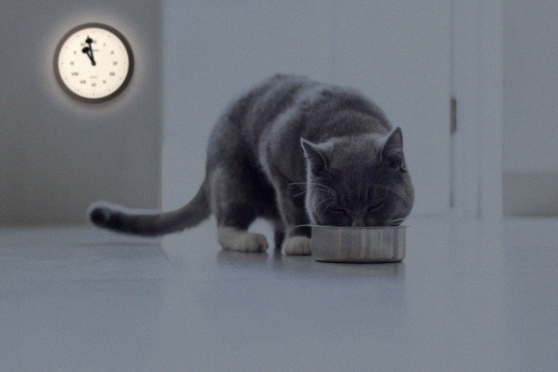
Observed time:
h=10 m=58
